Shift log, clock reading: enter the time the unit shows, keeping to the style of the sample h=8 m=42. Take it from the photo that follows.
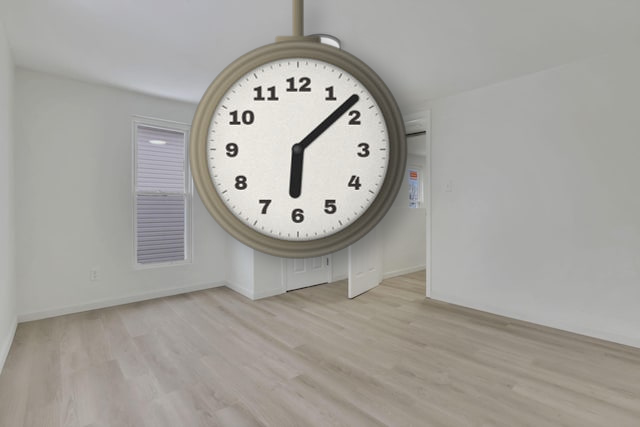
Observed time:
h=6 m=8
